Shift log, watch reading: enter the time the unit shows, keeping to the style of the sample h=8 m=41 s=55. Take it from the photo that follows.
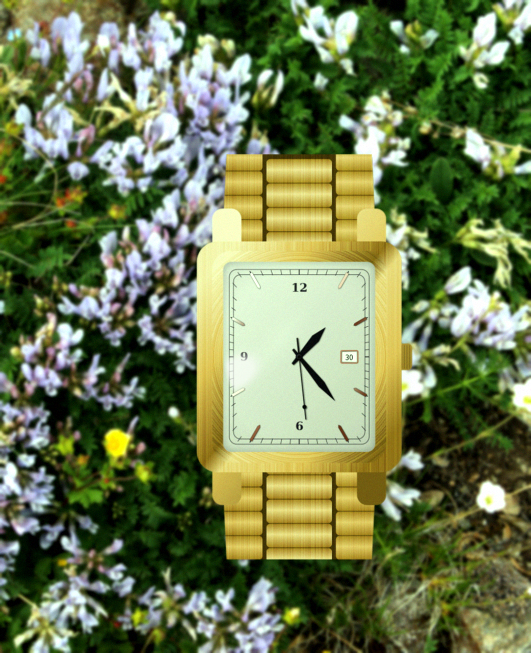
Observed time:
h=1 m=23 s=29
